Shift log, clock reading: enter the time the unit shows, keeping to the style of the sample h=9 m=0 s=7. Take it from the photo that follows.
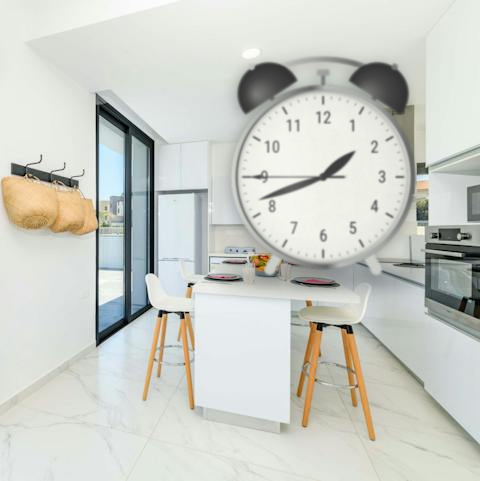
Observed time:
h=1 m=41 s=45
